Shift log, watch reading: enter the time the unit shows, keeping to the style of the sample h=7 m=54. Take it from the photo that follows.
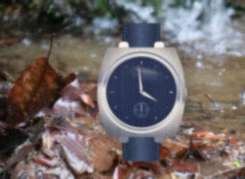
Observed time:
h=3 m=59
